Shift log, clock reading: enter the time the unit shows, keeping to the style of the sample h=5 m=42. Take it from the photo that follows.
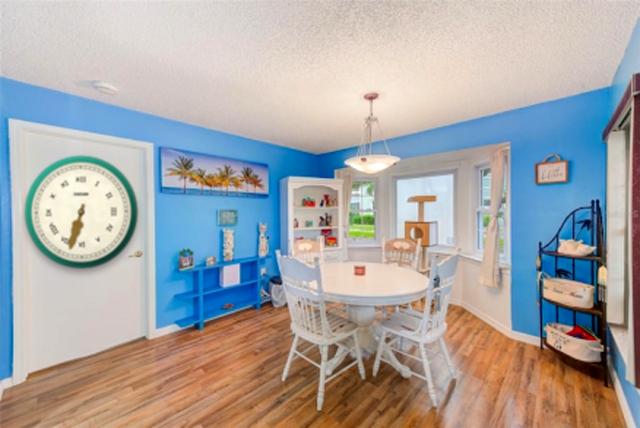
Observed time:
h=6 m=33
